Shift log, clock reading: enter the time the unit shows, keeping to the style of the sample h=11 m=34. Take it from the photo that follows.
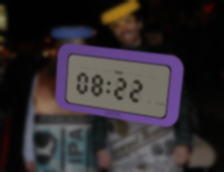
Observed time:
h=8 m=22
